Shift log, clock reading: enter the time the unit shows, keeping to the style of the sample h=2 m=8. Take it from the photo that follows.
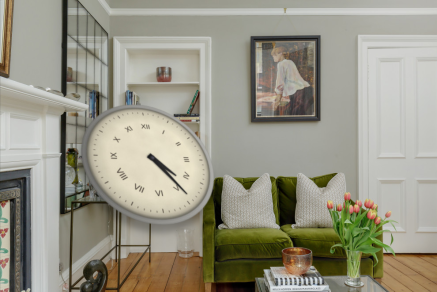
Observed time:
h=4 m=24
